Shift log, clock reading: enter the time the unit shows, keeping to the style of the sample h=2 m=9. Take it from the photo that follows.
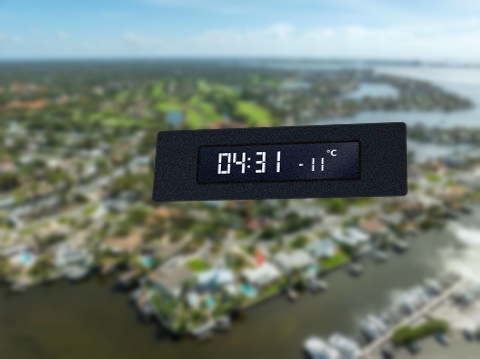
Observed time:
h=4 m=31
